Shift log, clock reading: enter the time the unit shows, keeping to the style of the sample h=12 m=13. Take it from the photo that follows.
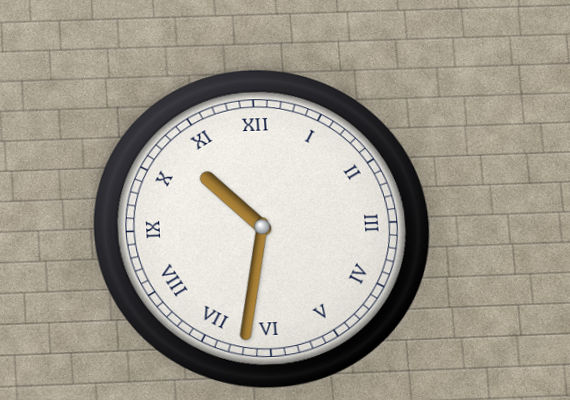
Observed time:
h=10 m=32
